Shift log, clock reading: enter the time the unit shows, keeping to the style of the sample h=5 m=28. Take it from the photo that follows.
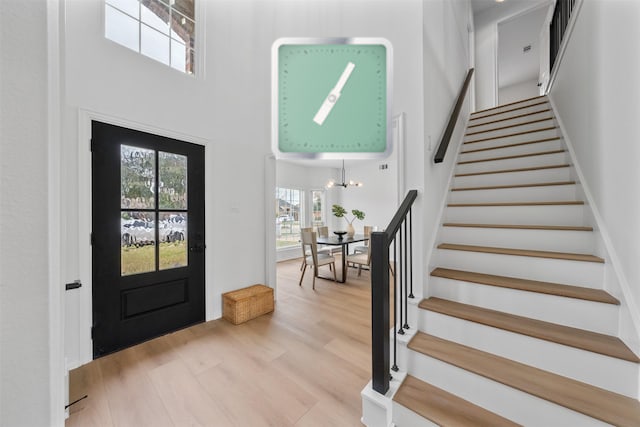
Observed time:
h=7 m=5
